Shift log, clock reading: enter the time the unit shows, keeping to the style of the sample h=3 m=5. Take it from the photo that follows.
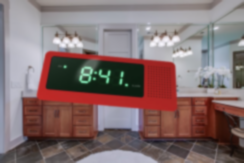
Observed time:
h=8 m=41
